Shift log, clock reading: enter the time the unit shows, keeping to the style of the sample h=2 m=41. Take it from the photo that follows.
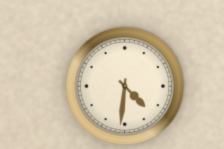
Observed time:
h=4 m=31
